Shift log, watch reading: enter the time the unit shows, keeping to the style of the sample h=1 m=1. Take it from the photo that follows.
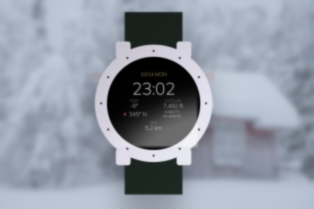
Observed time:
h=23 m=2
